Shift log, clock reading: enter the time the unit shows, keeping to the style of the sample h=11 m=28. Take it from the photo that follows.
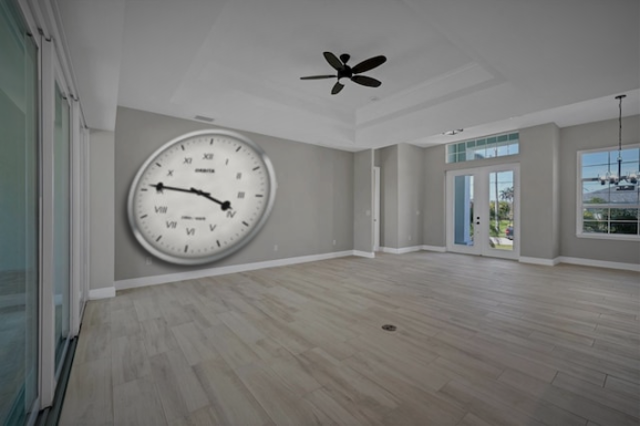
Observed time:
h=3 m=46
